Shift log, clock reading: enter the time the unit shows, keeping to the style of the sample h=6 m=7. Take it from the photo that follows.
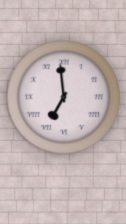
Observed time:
h=6 m=59
